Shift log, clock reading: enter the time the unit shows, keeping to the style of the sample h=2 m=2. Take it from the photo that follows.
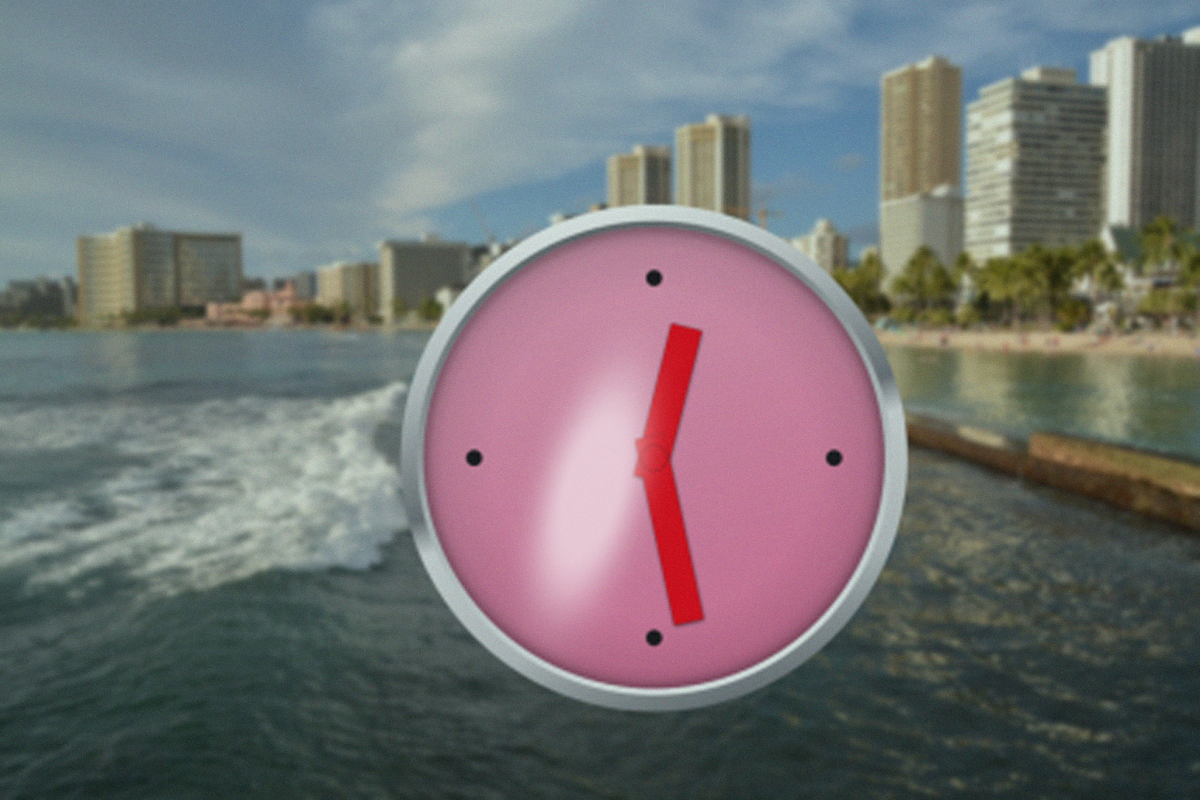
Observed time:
h=12 m=28
